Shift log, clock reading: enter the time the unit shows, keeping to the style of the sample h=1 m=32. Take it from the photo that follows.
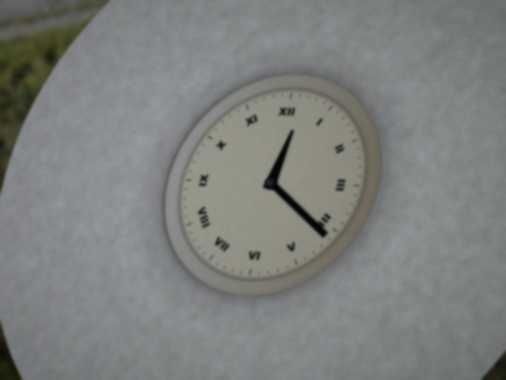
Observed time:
h=12 m=21
